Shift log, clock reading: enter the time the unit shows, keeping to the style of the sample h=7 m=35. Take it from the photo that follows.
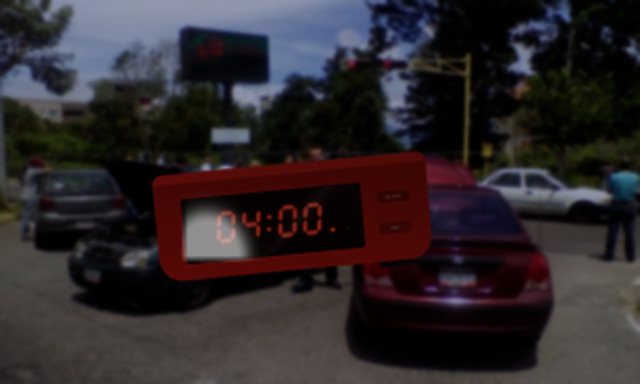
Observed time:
h=4 m=0
